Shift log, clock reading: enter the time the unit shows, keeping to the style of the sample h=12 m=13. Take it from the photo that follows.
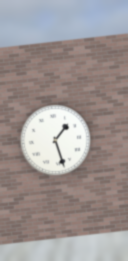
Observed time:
h=1 m=28
